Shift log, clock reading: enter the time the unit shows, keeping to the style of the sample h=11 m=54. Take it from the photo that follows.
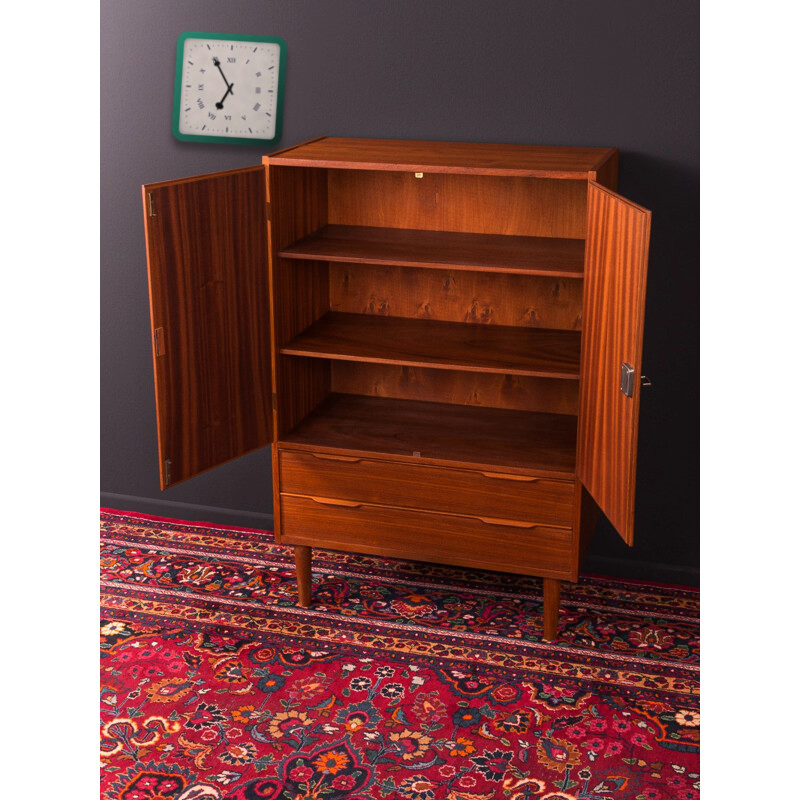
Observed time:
h=6 m=55
